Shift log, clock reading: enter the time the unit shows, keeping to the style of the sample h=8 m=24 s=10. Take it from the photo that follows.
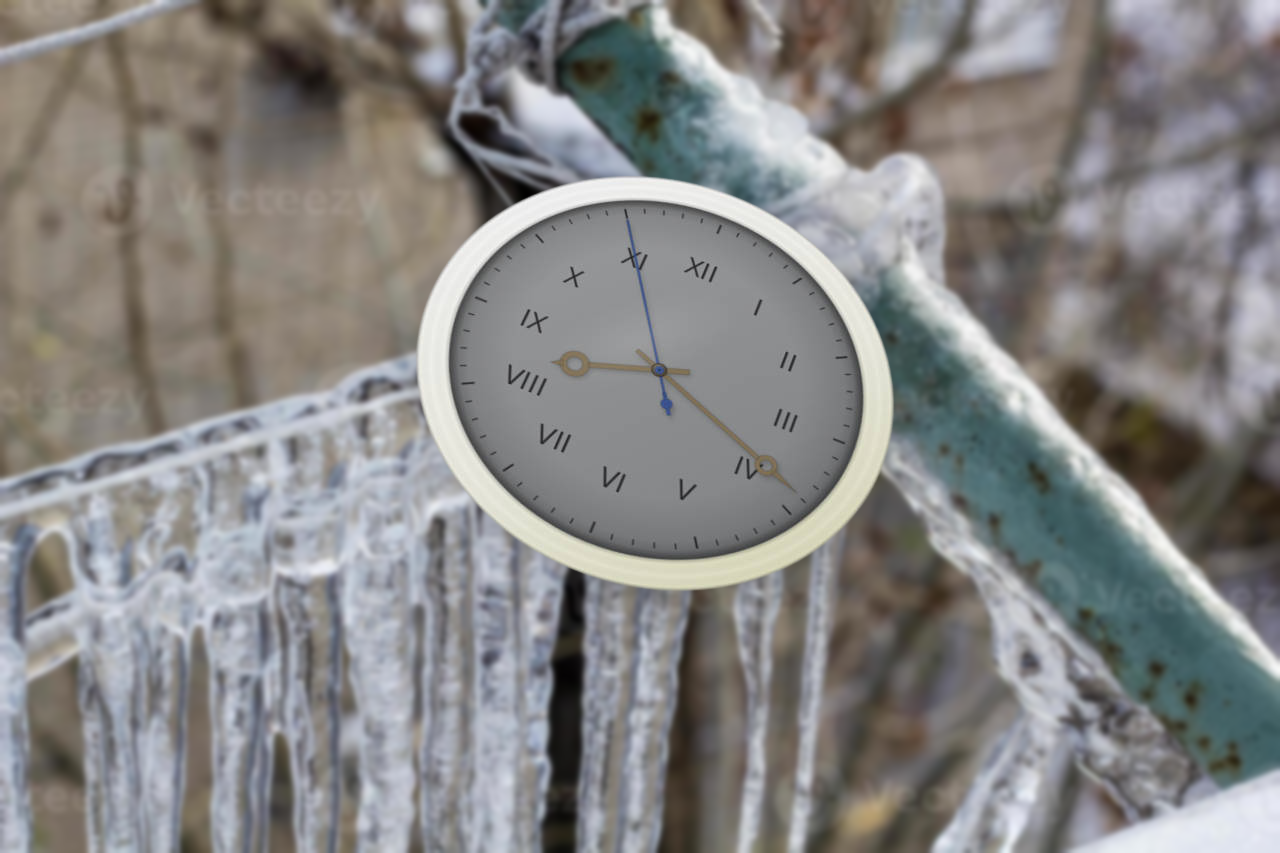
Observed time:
h=8 m=18 s=55
